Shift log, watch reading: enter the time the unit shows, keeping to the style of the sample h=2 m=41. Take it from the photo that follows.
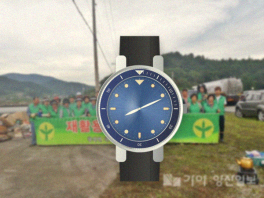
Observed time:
h=8 m=11
